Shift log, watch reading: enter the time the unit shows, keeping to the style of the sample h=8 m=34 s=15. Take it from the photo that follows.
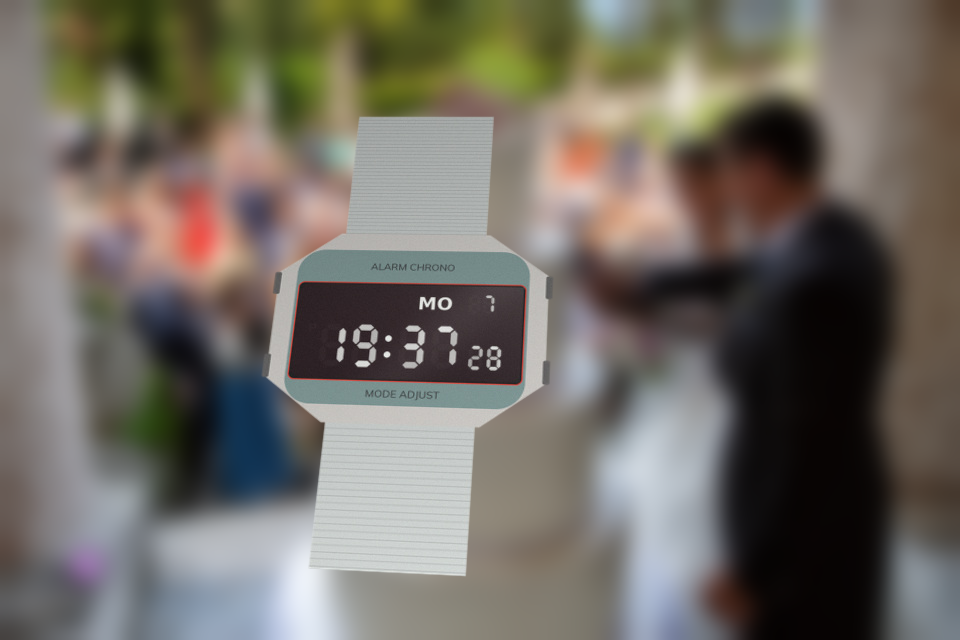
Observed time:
h=19 m=37 s=28
